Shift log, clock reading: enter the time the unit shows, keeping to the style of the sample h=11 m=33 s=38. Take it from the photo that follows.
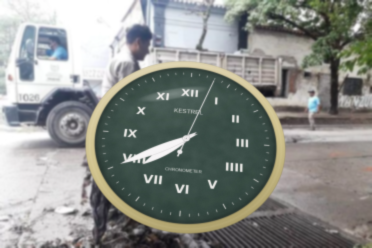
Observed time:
h=7 m=40 s=3
